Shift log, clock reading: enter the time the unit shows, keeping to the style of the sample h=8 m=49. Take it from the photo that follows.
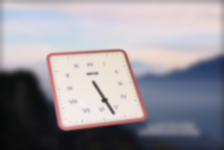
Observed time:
h=5 m=27
